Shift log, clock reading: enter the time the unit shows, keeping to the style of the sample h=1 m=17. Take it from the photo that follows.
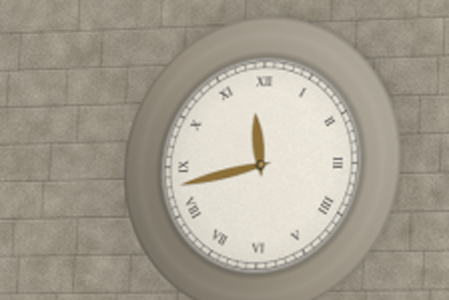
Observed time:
h=11 m=43
